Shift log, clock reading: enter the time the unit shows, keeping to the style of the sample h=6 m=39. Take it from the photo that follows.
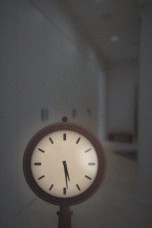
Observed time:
h=5 m=29
